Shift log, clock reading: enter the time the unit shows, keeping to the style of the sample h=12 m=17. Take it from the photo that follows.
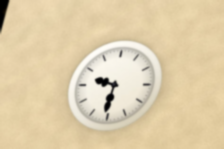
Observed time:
h=9 m=31
